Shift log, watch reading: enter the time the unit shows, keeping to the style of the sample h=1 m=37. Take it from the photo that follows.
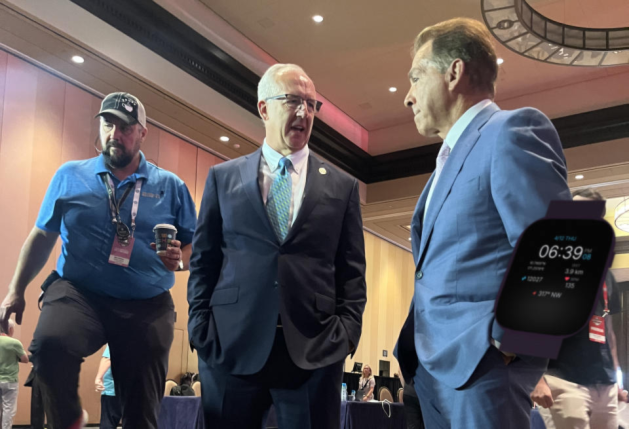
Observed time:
h=6 m=39
